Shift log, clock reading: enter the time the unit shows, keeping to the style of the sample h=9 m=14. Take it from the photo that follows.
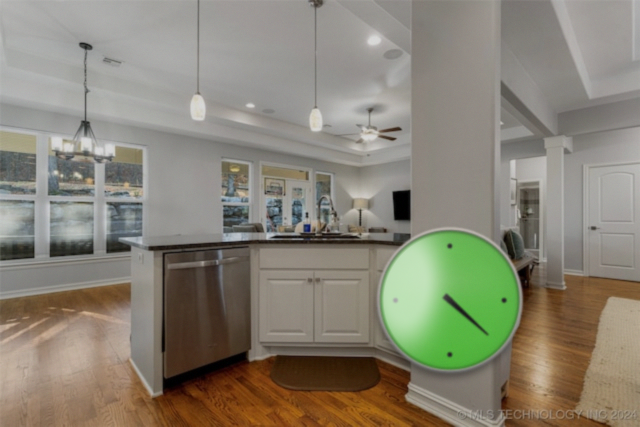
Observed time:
h=4 m=22
